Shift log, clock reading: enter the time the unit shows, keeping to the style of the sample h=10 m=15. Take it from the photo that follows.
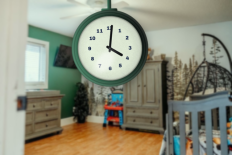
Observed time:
h=4 m=1
